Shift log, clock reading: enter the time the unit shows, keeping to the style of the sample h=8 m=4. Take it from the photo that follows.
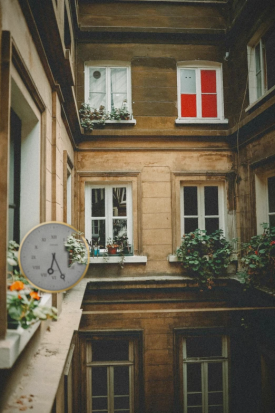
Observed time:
h=6 m=26
